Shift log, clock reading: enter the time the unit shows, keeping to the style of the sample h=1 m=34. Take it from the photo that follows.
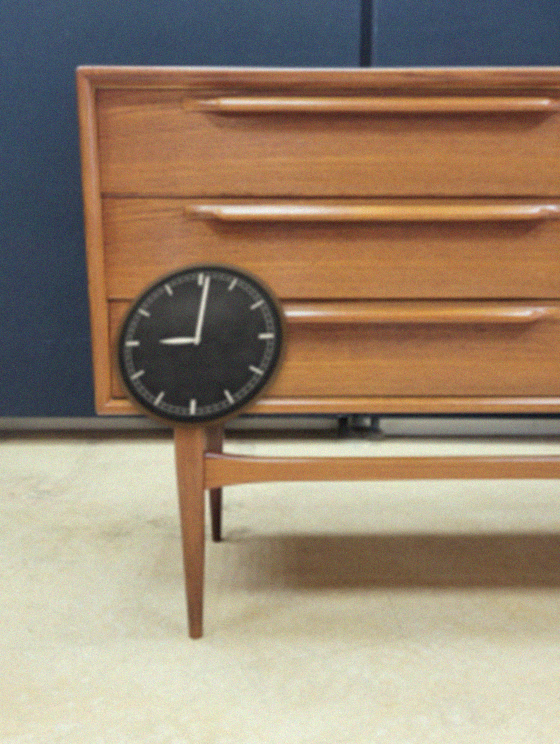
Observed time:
h=9 m=1
